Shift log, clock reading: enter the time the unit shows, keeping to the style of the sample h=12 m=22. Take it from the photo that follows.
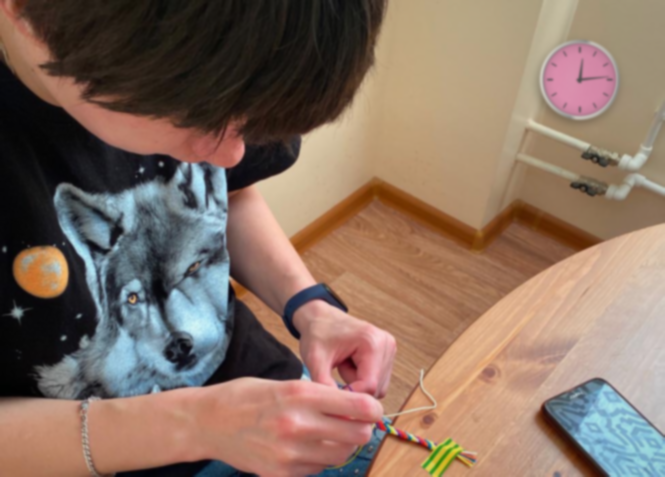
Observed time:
h=12 m=14
